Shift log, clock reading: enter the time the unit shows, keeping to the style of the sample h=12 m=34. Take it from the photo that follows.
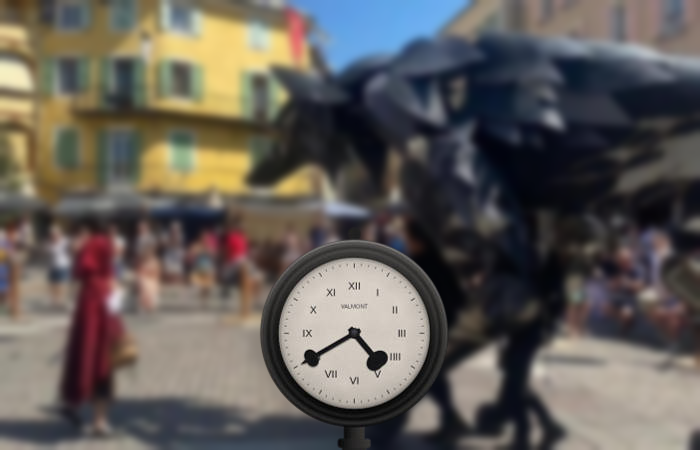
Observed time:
h=4 m=40
